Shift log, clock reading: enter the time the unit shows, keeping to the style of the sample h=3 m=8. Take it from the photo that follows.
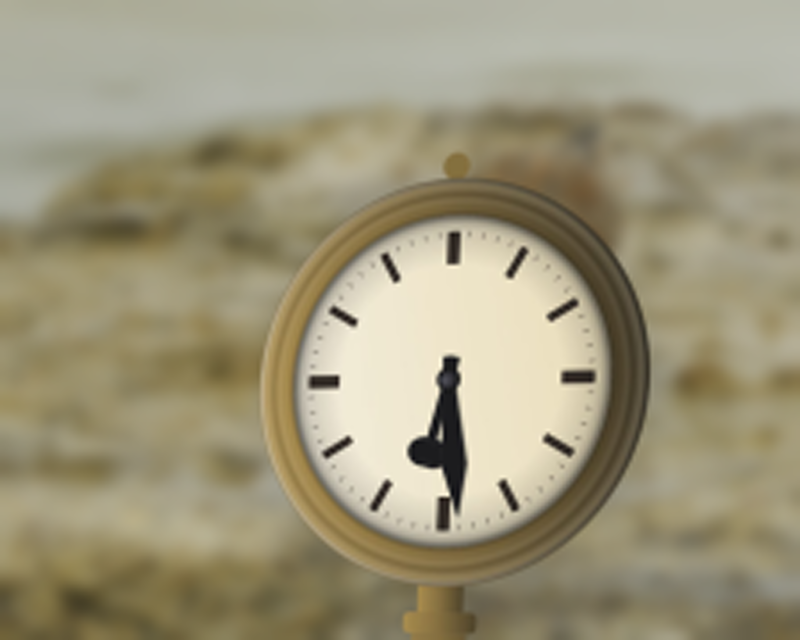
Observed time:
h=6 m=29
